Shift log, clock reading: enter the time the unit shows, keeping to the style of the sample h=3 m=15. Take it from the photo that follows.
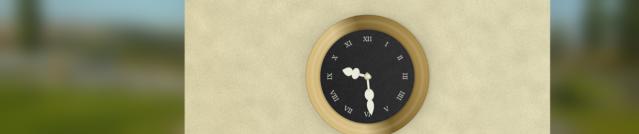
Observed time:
h=9 m=29
